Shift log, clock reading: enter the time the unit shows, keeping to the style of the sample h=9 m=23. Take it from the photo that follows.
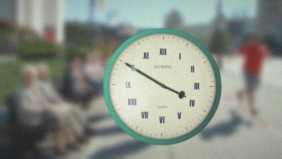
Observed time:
h=3 m=50
